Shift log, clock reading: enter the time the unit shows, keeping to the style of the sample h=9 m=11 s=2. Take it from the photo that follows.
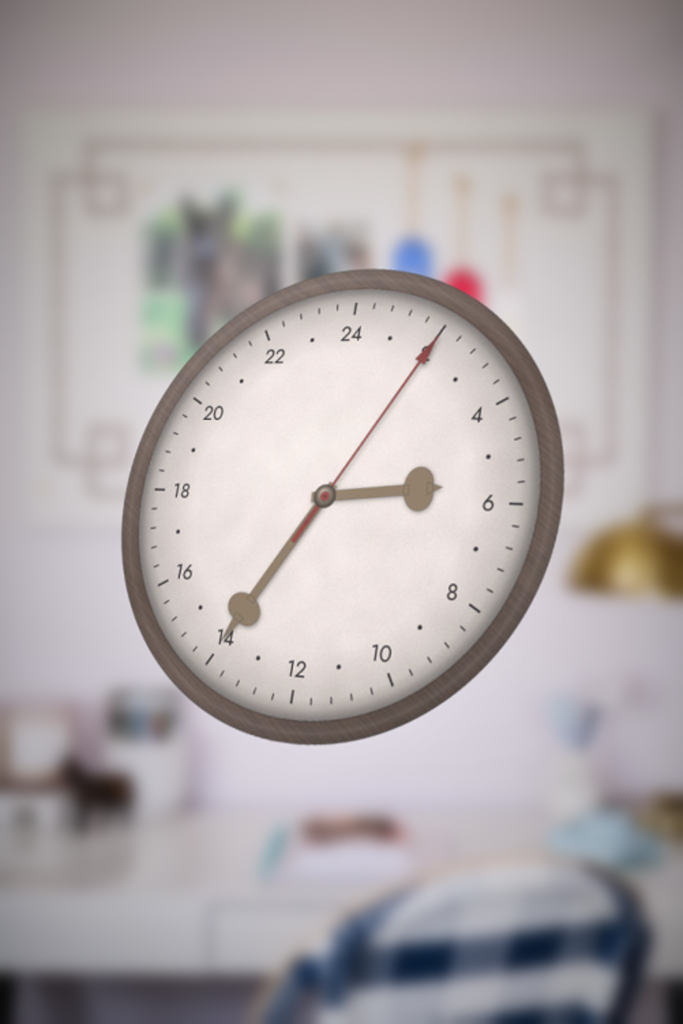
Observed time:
h=5 m=35 s=5
